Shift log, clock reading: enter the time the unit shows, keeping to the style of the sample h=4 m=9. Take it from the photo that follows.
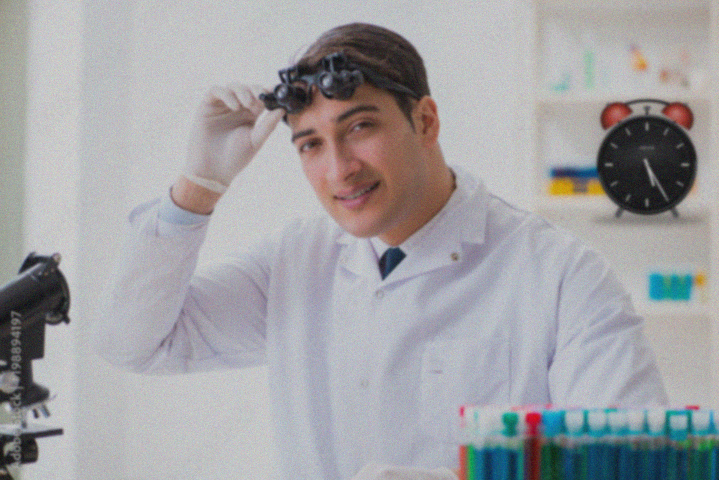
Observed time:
h=5 m=25
